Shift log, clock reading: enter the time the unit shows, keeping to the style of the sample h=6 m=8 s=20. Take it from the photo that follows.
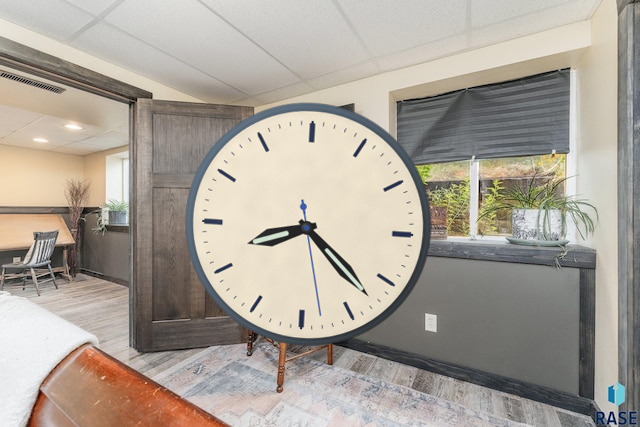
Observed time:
h=8 m=22 s=28
